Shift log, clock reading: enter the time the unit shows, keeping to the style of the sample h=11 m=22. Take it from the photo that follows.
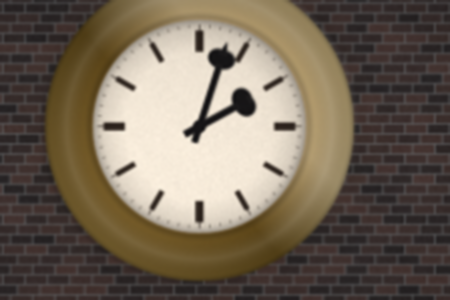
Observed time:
h=2 m=3
